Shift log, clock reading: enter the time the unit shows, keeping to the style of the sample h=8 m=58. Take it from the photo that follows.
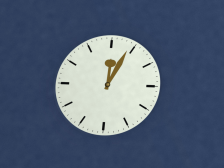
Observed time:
h=12 m=4
